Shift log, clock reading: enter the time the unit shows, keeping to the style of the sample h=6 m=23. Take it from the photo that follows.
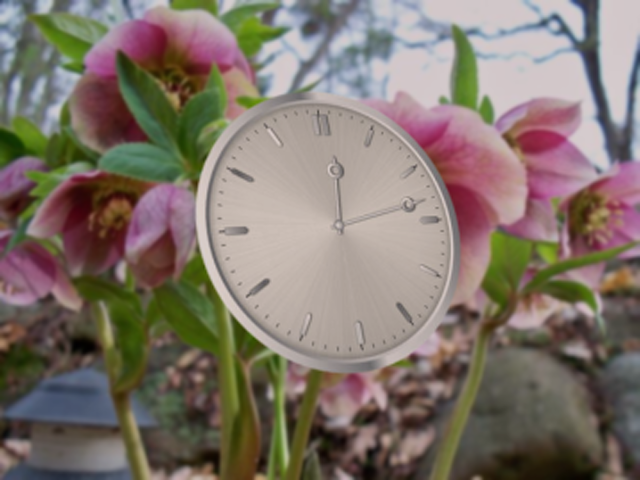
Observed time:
h=12 m=13
